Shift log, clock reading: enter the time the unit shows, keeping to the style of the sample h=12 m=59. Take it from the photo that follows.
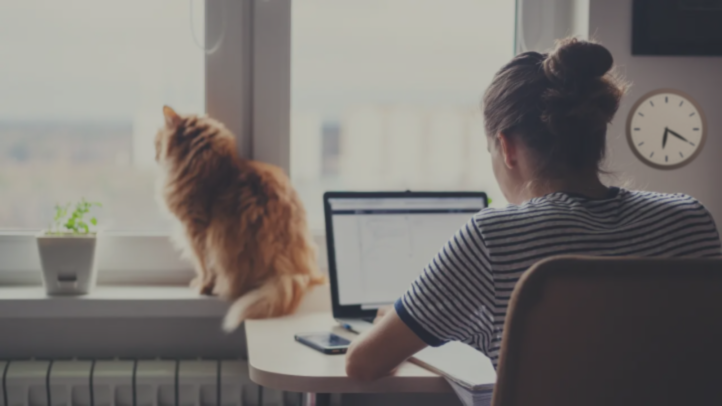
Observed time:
h=6 m=20
